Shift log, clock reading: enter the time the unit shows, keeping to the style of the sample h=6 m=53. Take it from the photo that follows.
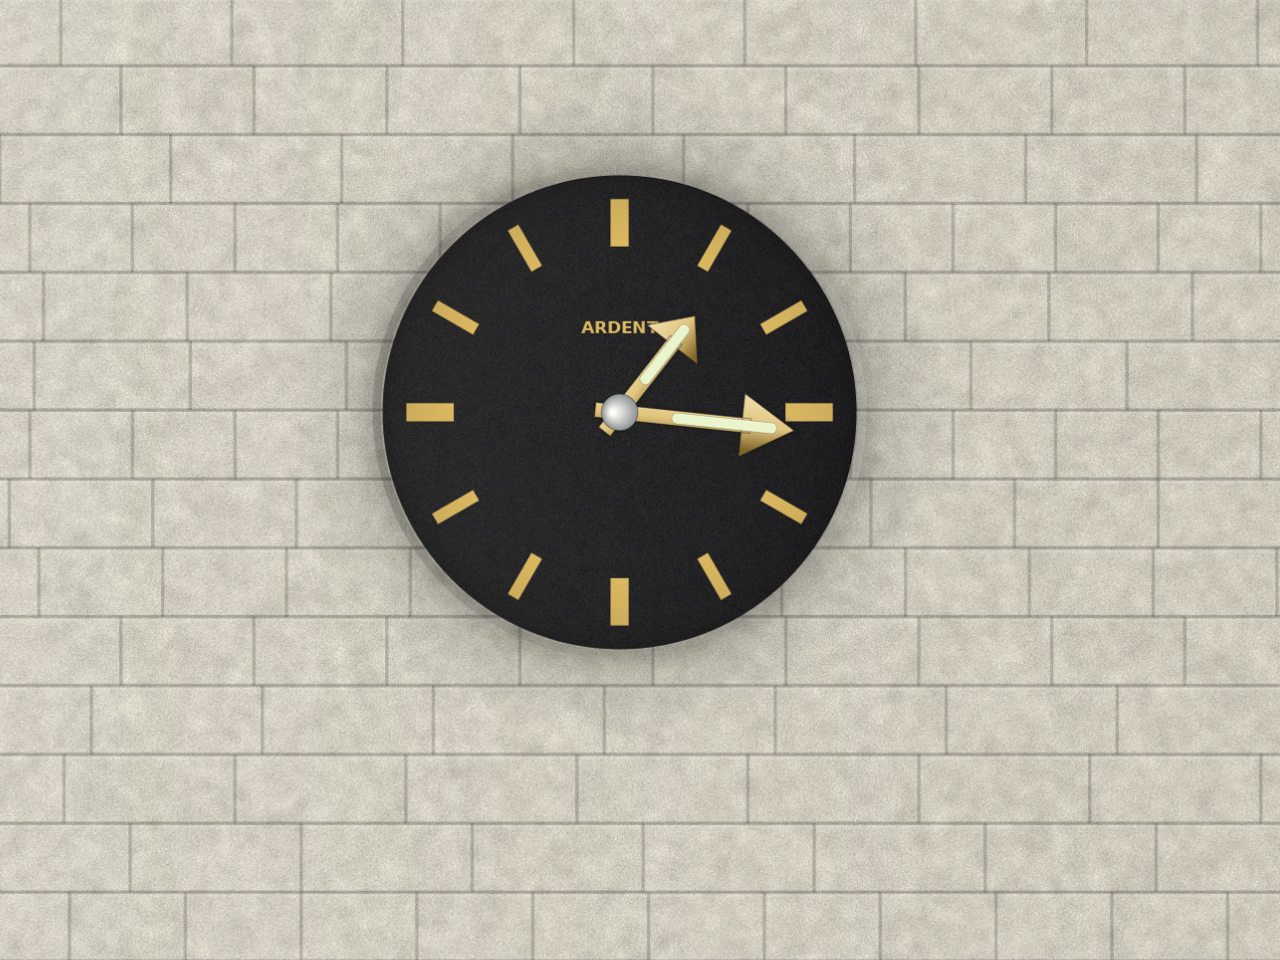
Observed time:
h=1 m=16
